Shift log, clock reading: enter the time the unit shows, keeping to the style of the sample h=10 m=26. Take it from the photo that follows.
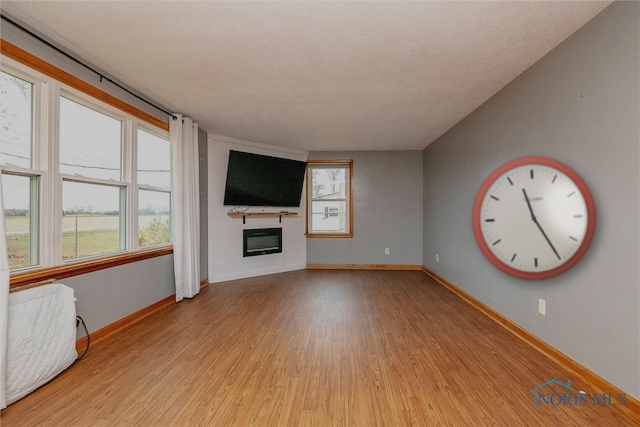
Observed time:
h=11 m=25
